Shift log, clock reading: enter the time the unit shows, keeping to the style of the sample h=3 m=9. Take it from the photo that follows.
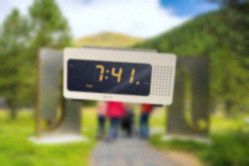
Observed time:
h=7 m=41
